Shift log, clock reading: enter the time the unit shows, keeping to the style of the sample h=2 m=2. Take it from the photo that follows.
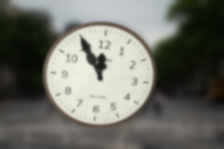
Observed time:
h=11 m=55
